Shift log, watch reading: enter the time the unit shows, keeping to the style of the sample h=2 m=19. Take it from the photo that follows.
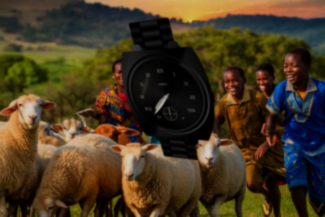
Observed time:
h=7 m=37
